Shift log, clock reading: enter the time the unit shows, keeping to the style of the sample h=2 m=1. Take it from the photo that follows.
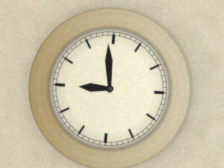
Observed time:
h=8 m=59
